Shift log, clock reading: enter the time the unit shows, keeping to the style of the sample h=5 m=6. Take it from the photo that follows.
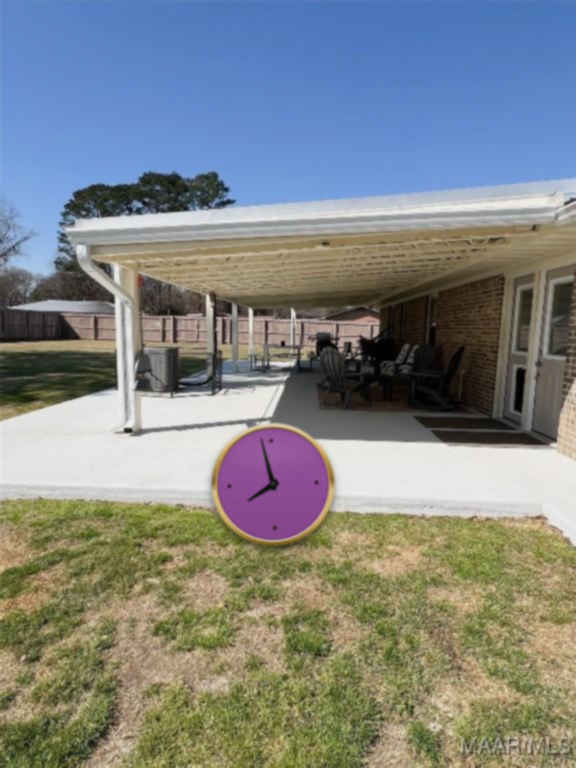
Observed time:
h=7 m=58
